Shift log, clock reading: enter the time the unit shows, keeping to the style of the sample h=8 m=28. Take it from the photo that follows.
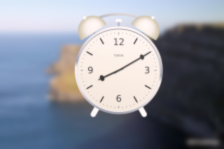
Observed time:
h=8 m=10
